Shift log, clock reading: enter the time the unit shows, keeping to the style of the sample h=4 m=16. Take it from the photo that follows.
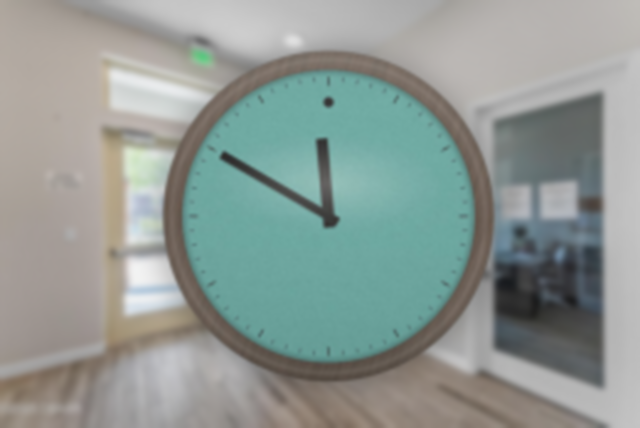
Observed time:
h=11 m=50
